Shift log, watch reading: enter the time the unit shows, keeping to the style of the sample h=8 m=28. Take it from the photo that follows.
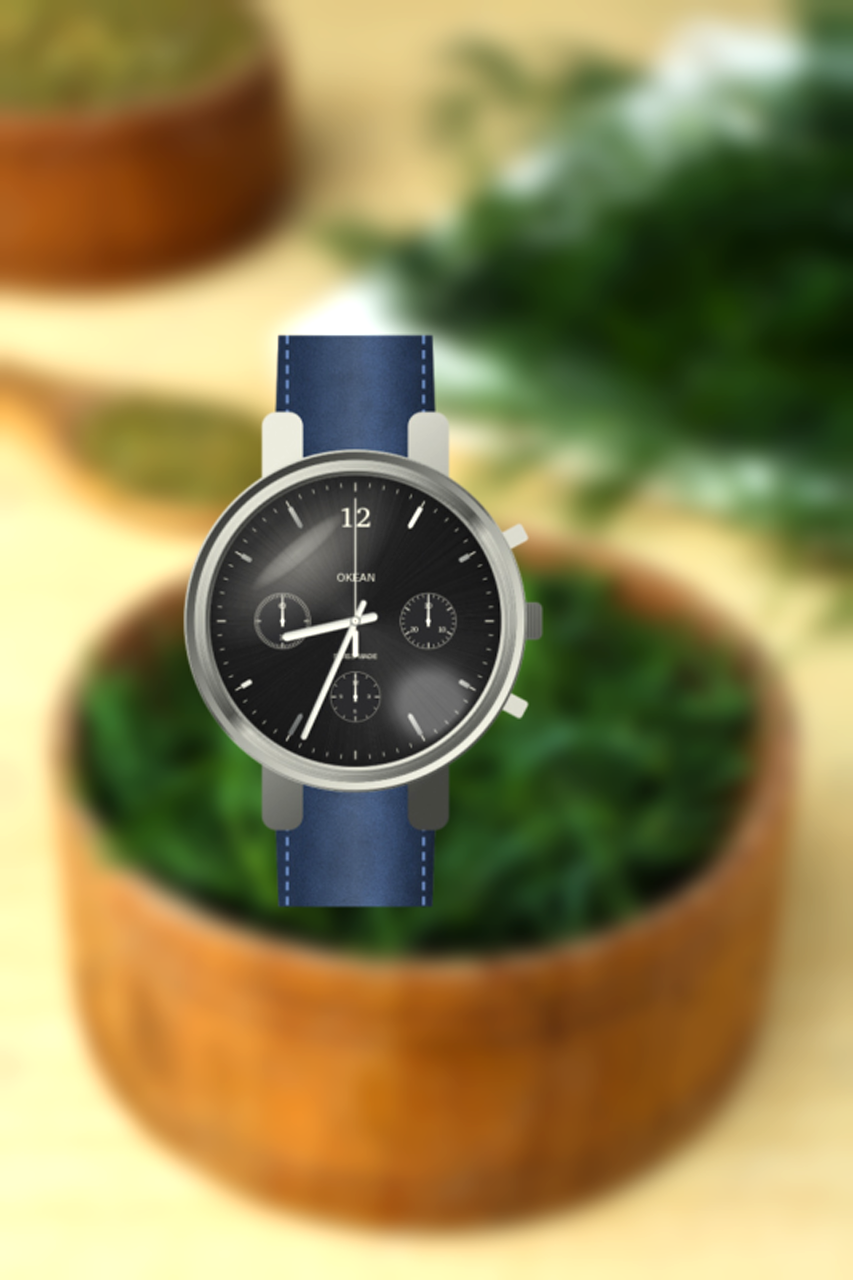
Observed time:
h=8 m=34
